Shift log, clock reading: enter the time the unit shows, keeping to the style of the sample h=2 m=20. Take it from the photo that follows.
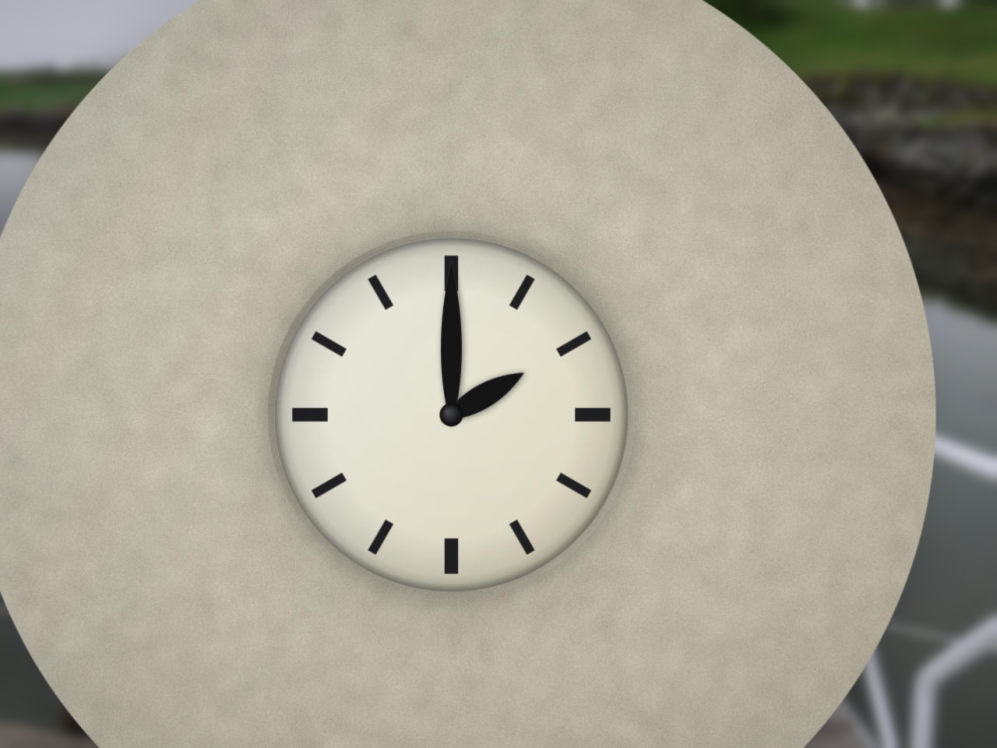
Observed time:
h=2 m=0
